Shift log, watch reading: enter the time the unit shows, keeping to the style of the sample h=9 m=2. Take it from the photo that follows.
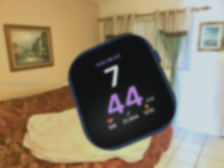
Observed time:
h=7 m=44
